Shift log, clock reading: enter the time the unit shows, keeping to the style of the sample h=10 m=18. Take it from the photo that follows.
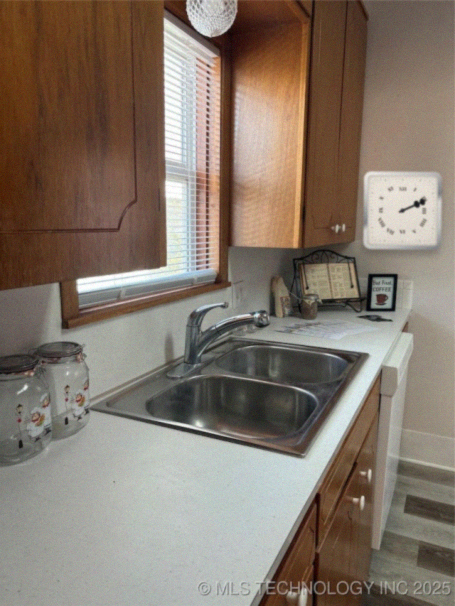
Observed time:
h=2 m=11
